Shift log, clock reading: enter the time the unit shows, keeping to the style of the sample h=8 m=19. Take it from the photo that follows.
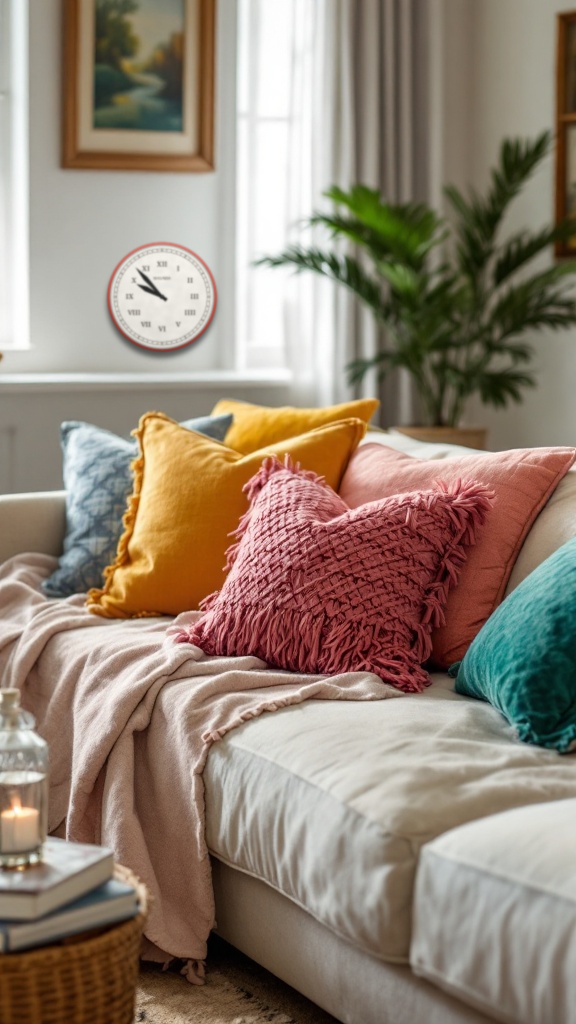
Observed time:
h=9 m=53
